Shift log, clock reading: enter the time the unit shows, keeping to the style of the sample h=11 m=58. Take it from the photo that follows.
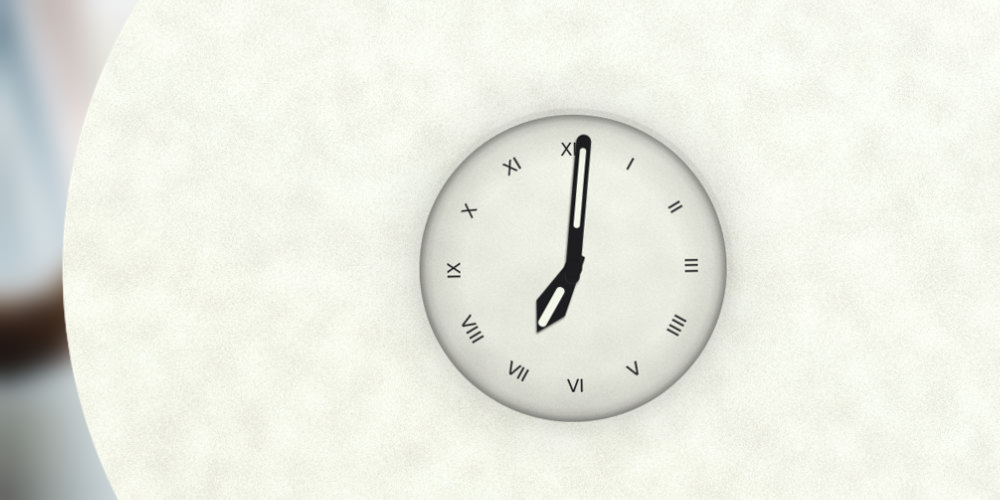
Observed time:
h=7 m=1
